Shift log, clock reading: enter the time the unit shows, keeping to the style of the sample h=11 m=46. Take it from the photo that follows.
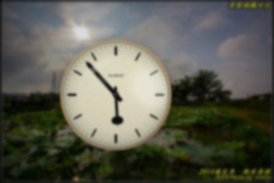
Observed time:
h=5 m=53
